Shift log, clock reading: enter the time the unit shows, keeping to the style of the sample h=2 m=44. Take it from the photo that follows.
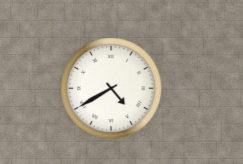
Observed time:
h=4 m=40
